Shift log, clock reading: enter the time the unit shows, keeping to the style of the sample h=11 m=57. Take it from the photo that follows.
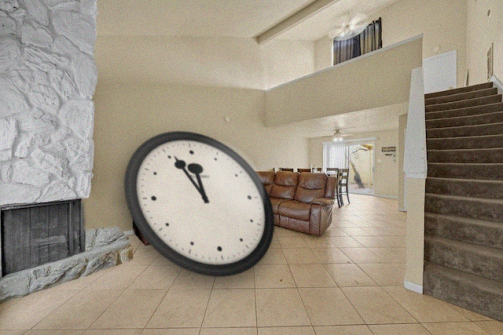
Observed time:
h=11 m=56
